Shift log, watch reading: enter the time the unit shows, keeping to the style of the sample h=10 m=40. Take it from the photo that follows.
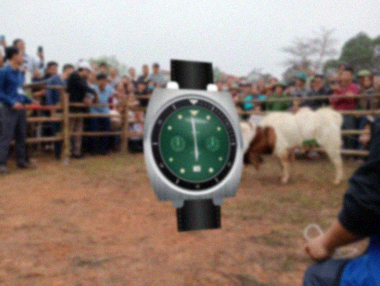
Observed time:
h=5 m=59
